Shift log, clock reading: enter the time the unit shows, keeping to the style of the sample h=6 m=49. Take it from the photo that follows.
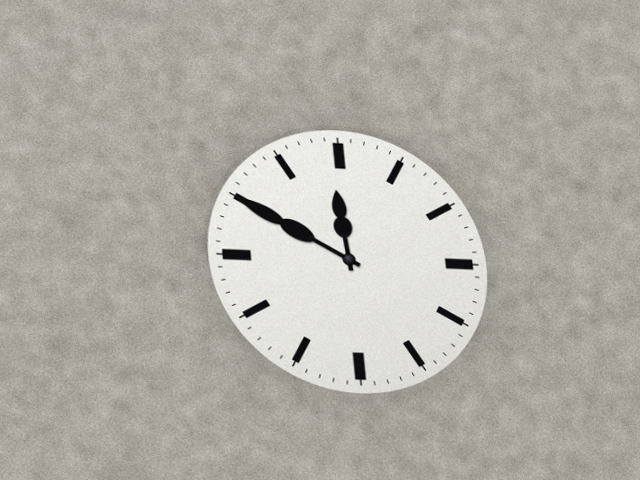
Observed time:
h=11 m=50
